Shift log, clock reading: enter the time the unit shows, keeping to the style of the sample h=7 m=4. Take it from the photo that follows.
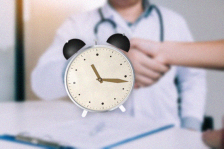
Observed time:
h=11 m=17
